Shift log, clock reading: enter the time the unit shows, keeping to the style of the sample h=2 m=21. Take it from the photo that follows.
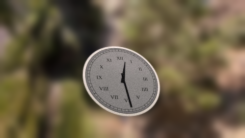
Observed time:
h=12 m=29
